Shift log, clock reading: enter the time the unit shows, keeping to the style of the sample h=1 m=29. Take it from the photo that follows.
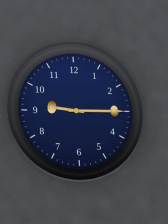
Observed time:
h=9 m=15
